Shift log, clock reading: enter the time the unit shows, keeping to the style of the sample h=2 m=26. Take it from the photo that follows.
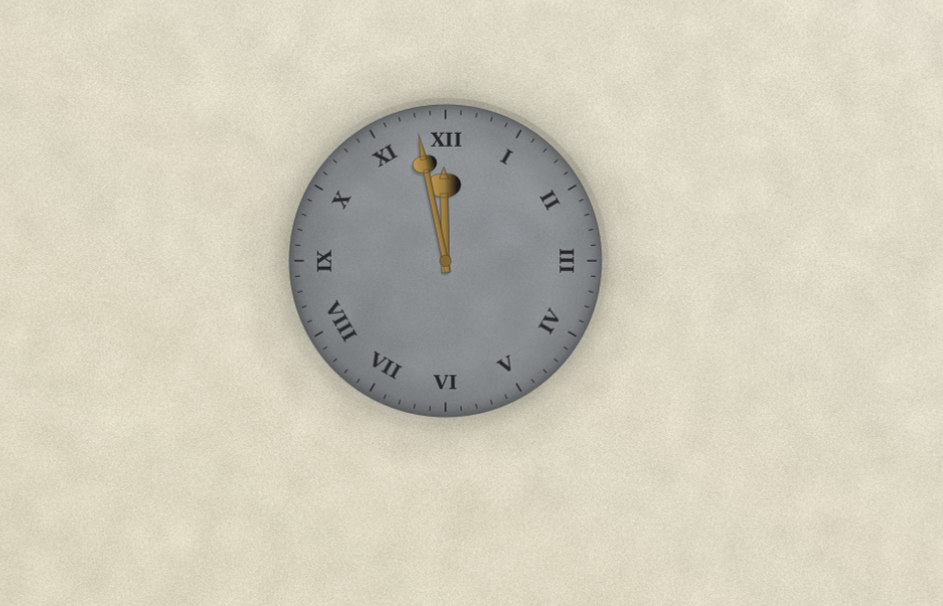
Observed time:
h=11 m=58
